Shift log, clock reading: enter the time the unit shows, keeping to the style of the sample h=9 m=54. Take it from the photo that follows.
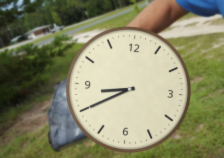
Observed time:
h=8 m=40
